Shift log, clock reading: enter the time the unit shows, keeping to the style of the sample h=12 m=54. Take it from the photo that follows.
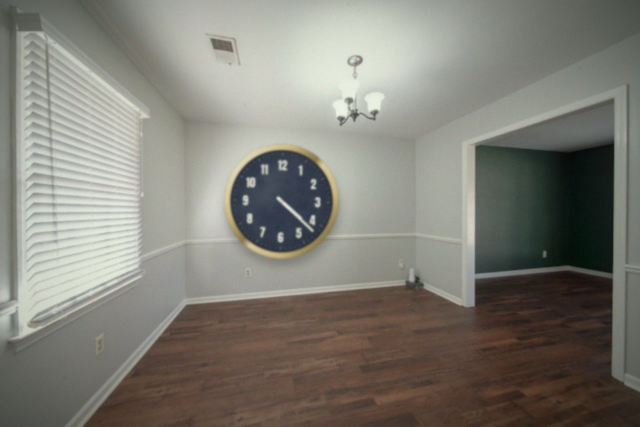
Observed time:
h=4 m=22
